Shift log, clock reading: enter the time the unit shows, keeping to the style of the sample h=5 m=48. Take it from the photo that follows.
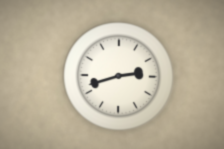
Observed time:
h=2 m=42
